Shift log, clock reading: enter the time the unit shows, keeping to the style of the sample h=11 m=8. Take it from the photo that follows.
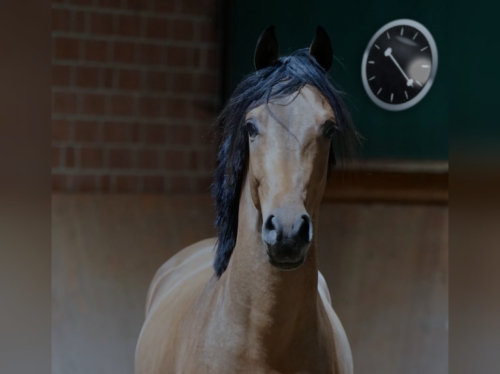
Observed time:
h=10 m=22
